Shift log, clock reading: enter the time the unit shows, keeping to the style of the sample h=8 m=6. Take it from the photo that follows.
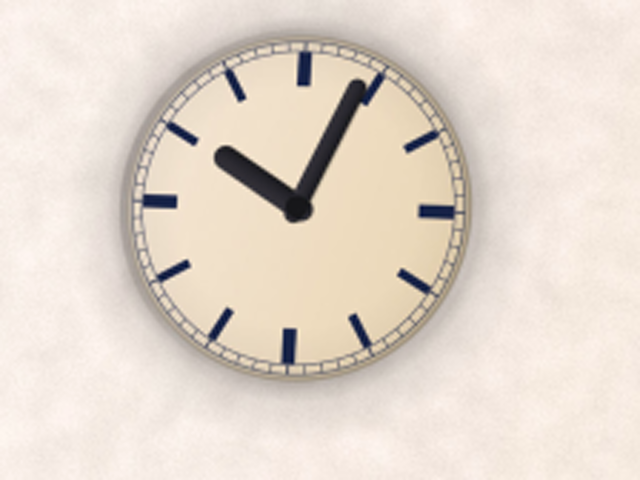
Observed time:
h=10 m=4
